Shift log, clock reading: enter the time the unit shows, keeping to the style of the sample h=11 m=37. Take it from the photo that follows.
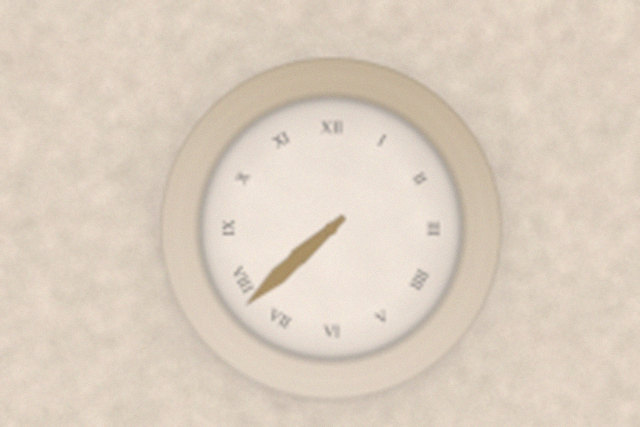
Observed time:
h=7 m=38
